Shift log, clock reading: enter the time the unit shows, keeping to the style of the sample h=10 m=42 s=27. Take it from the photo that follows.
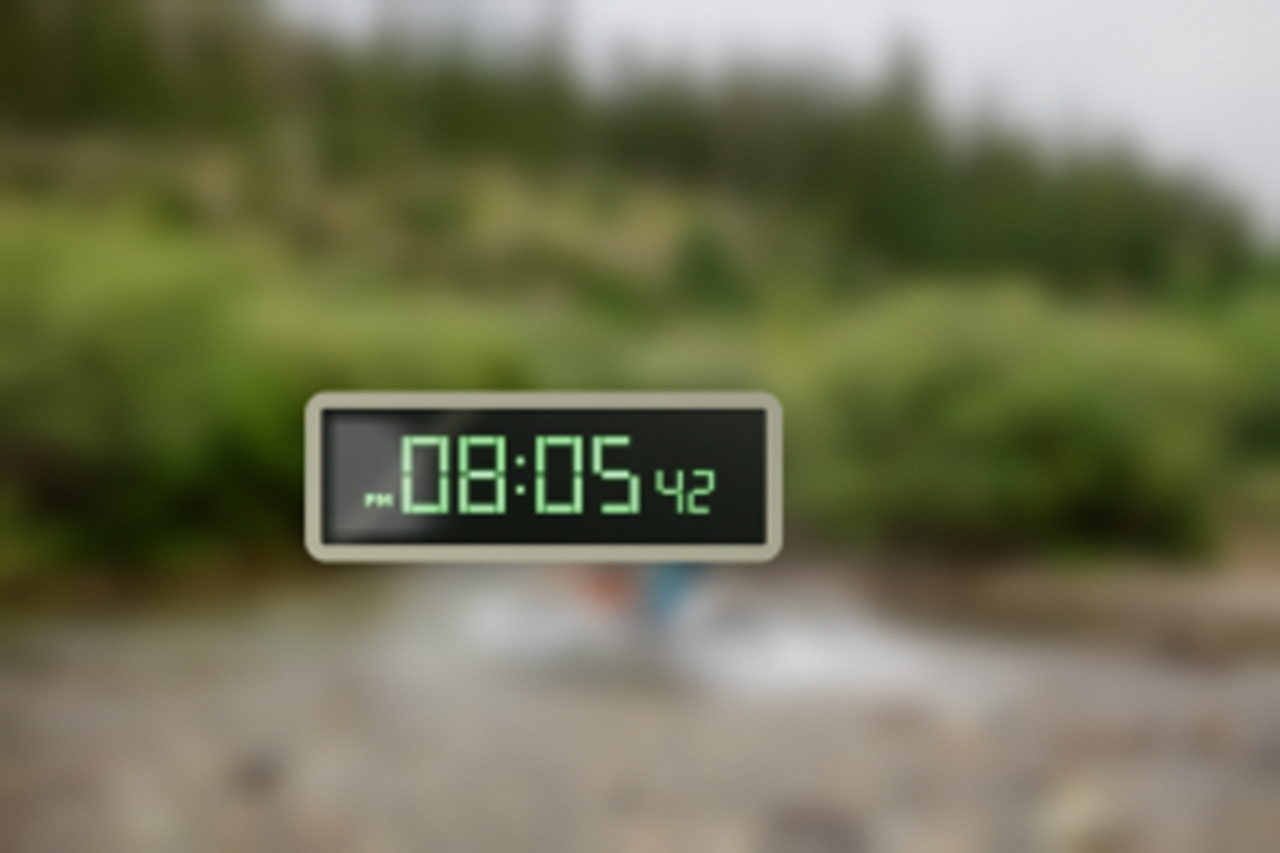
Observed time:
h=8 m=5 s=42
